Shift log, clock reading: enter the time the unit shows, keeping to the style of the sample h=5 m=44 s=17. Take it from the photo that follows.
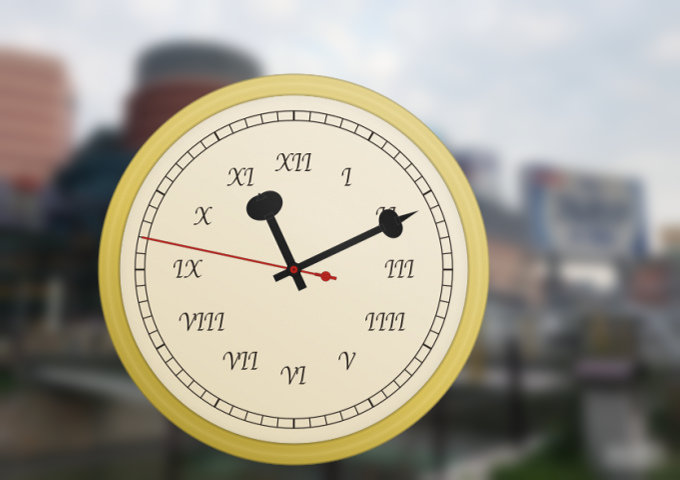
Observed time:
h=11 m=10 s=47
